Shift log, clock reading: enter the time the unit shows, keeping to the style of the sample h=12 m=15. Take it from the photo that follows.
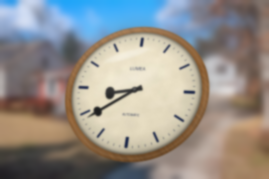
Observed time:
h=8 m=39
